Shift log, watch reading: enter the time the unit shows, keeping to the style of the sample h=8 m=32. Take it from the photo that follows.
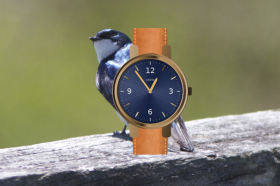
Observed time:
h=12 m=54
